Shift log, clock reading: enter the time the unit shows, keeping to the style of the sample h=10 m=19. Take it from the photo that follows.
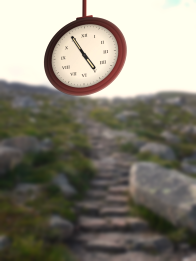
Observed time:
h=4 m=55
